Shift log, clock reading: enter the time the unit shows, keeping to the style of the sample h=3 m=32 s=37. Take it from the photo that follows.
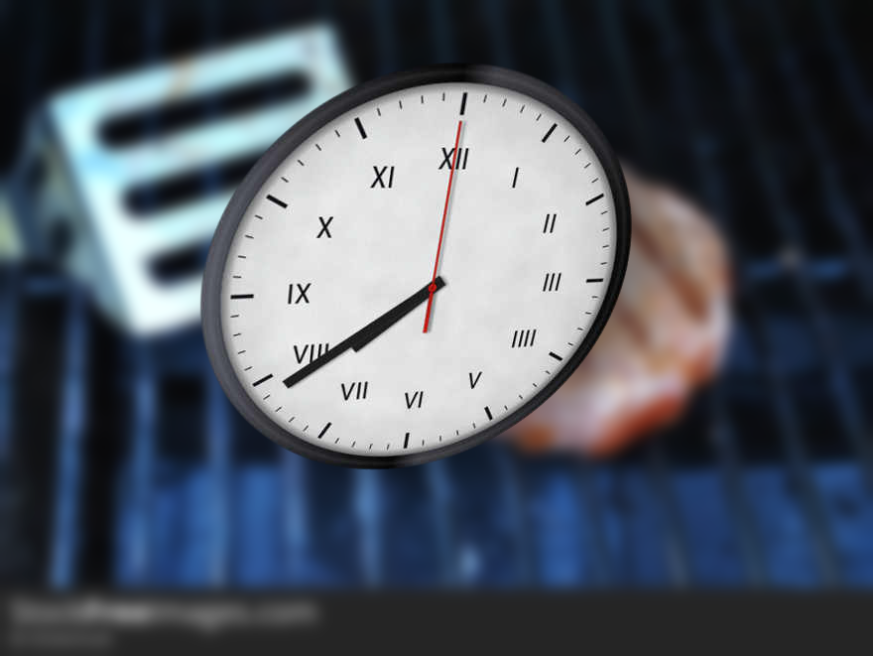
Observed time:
h=7 m=39 s=0
